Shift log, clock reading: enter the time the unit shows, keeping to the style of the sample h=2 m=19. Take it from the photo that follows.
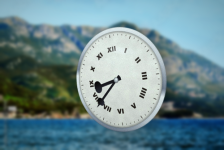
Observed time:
h=8 m=38
